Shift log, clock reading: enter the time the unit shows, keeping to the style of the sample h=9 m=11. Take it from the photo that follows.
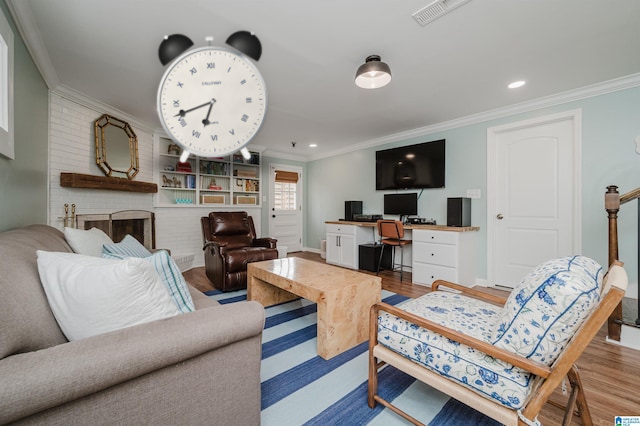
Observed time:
h=6 m=42
